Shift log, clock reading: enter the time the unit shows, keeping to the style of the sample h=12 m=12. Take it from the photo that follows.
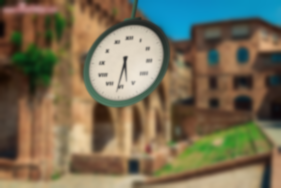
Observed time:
h=5 m=31
